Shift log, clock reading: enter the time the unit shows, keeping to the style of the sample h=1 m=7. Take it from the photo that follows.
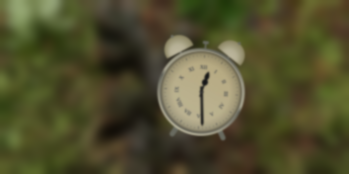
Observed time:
h=12 m=29
